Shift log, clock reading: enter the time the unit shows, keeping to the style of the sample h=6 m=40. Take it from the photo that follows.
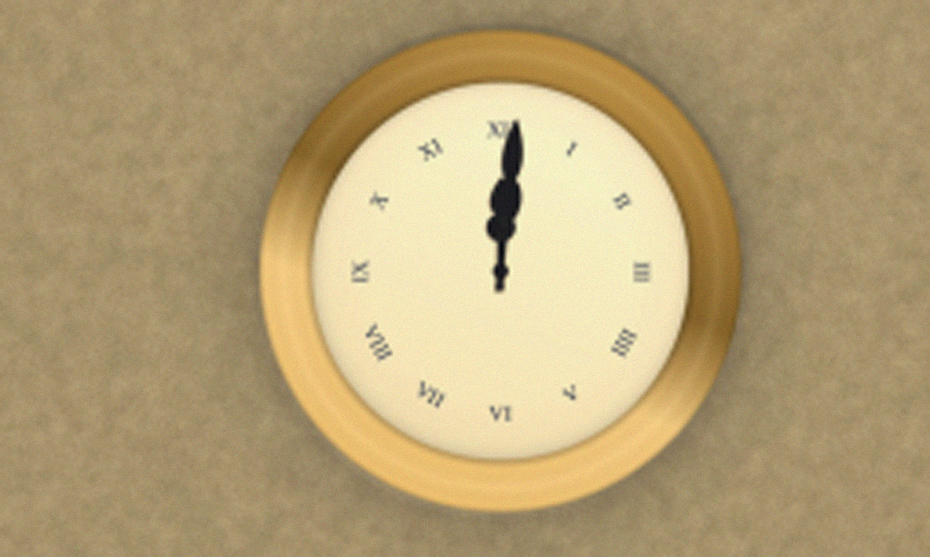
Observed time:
h=12 m=1
